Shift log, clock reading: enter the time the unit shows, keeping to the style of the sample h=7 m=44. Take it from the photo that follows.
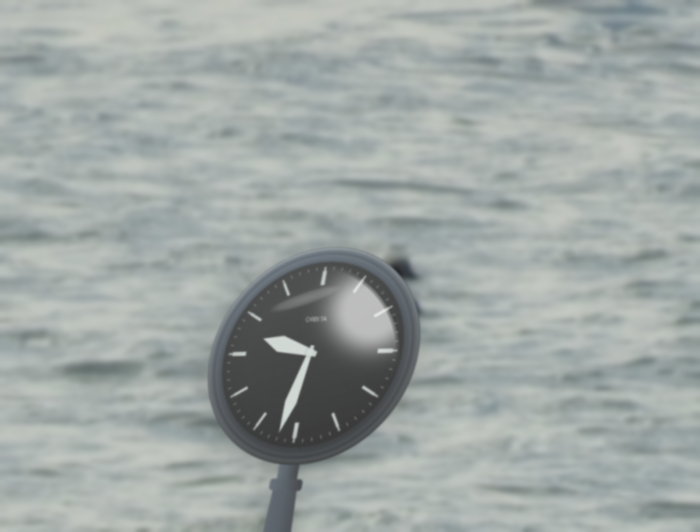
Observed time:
h=9 m=32
